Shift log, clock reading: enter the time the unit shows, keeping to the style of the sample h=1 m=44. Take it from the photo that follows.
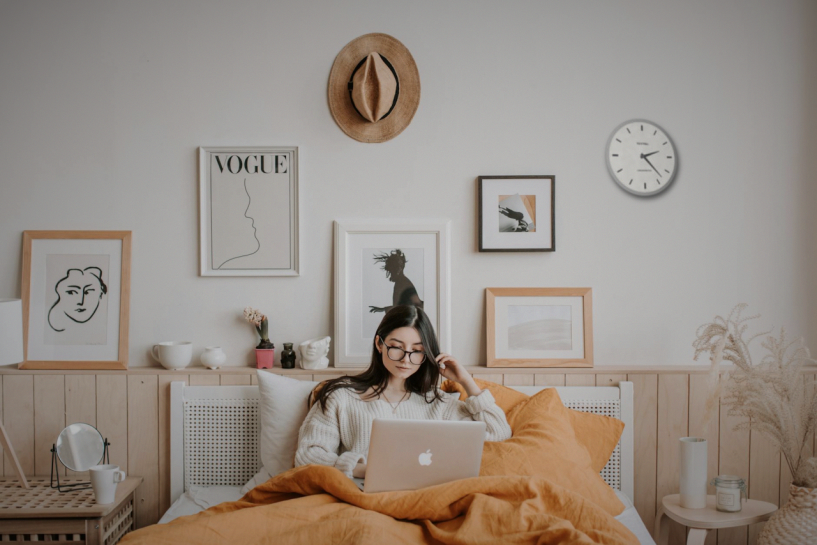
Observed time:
h=2 m=23
